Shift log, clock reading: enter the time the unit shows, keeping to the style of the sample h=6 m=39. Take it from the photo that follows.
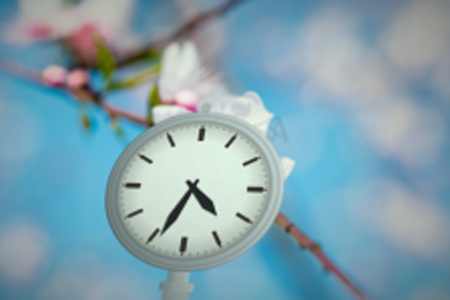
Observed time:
h=4 m=34
